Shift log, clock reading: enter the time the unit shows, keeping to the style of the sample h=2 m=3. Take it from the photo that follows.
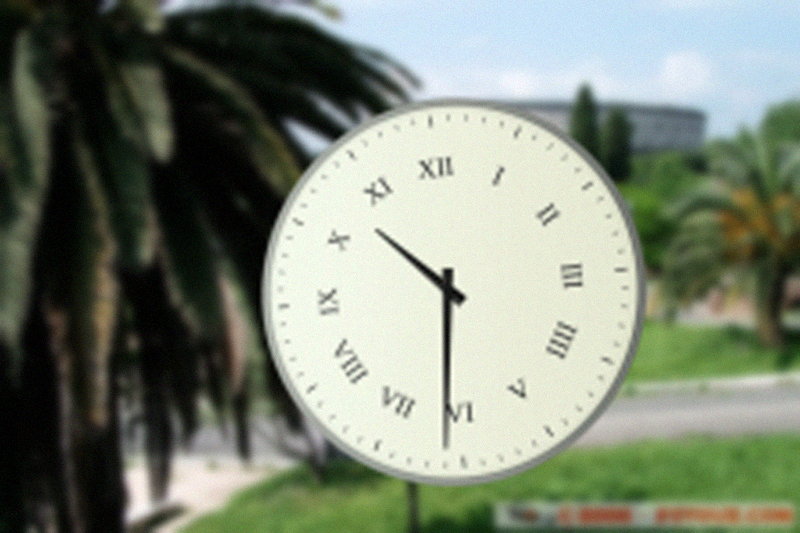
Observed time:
h=10 m=31
